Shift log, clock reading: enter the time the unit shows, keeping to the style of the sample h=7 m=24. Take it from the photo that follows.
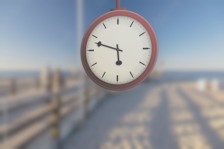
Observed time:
h=5 m=48
